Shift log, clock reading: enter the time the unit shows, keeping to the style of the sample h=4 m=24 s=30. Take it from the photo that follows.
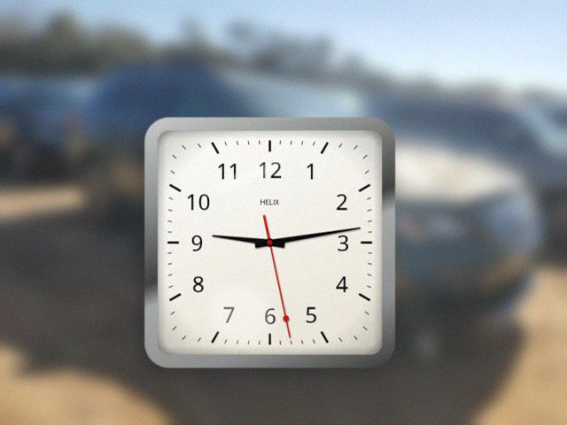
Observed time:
h=9 m=13 s=28
